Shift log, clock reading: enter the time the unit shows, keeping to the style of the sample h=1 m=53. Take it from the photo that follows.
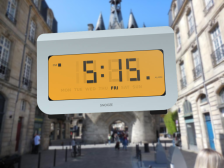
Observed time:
h=5 m=15
